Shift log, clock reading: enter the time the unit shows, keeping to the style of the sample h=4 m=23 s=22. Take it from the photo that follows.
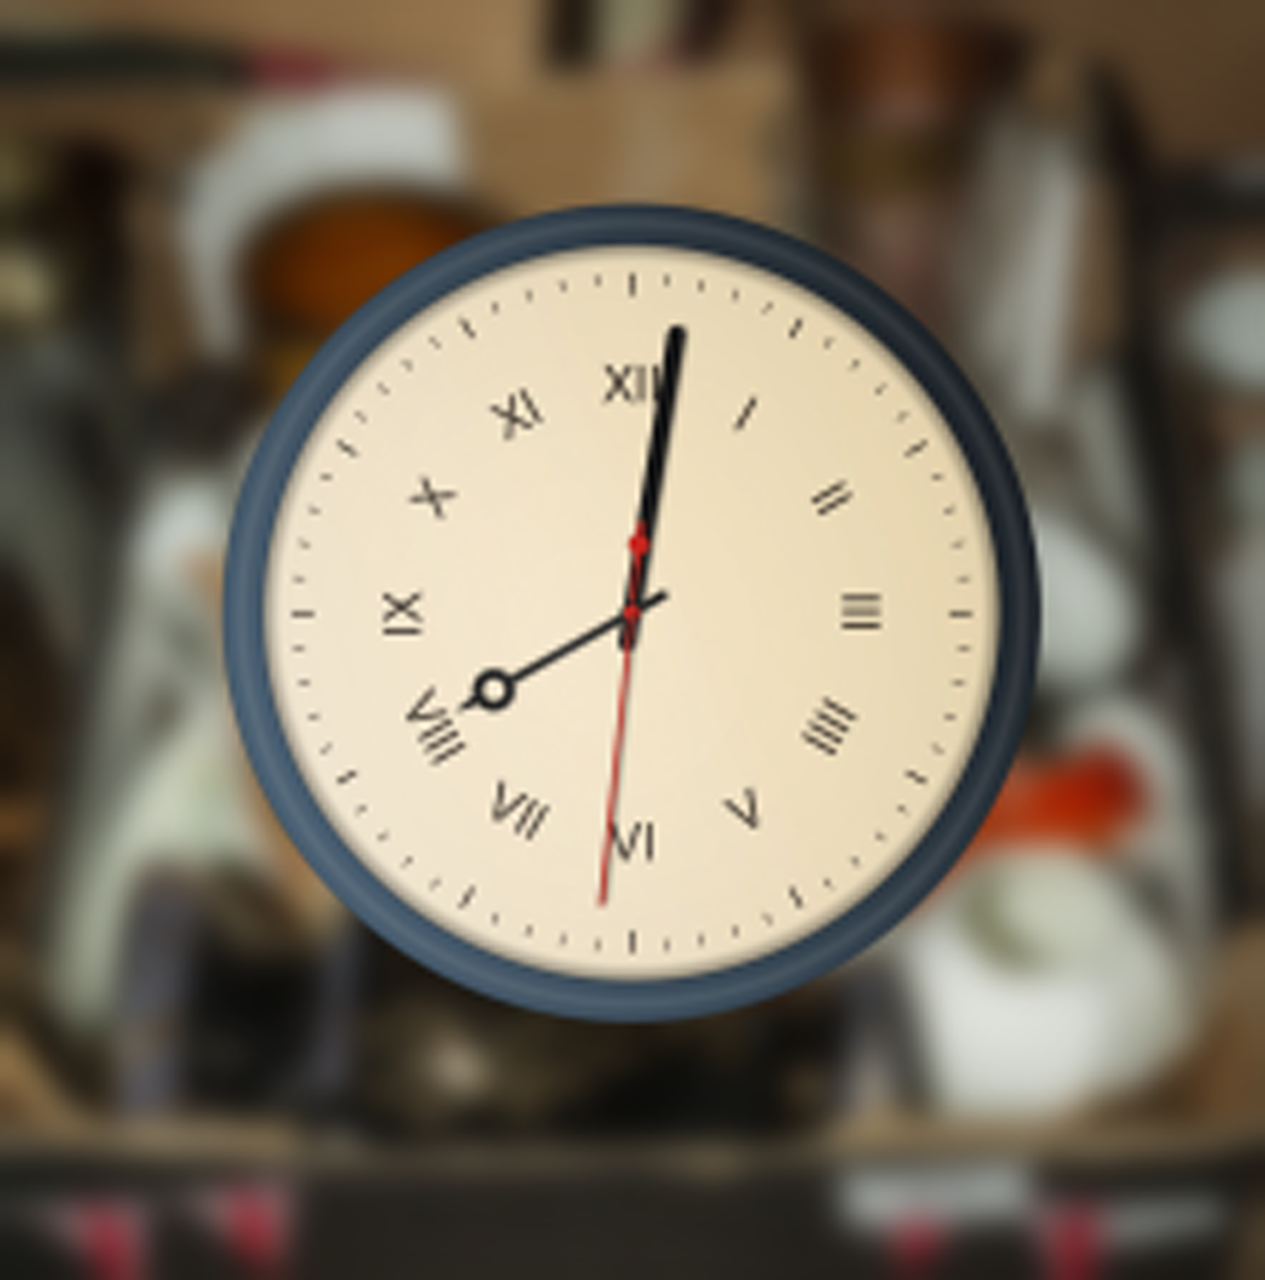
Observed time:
h=8 m=1 s=31
